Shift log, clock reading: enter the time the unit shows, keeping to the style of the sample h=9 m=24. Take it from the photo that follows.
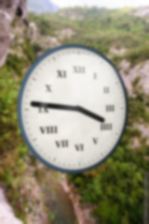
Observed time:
h=3 m=46
